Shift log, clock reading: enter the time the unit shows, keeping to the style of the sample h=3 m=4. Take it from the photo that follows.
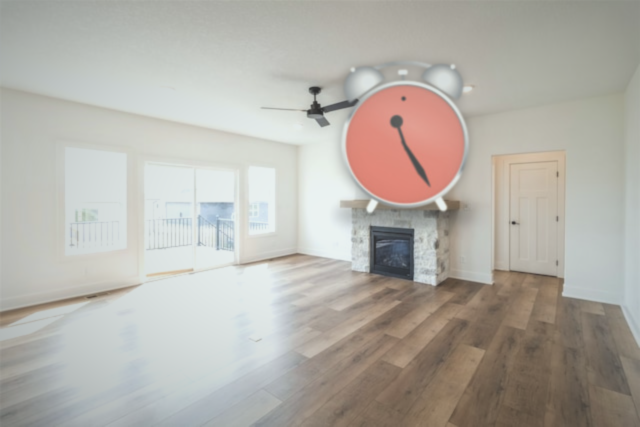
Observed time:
h=11 m=25
